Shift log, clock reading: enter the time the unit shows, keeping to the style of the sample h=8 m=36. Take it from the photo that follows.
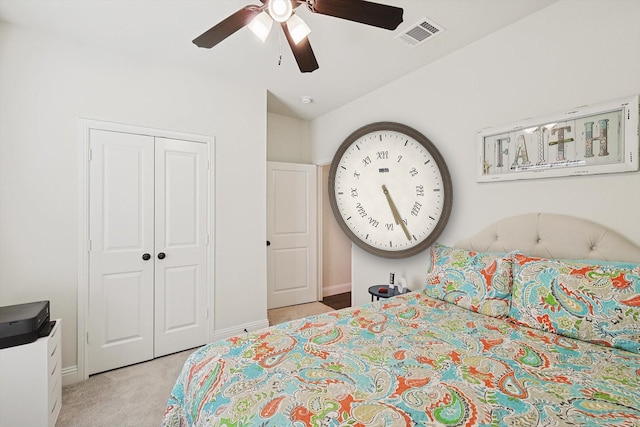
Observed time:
h=5 m=26
